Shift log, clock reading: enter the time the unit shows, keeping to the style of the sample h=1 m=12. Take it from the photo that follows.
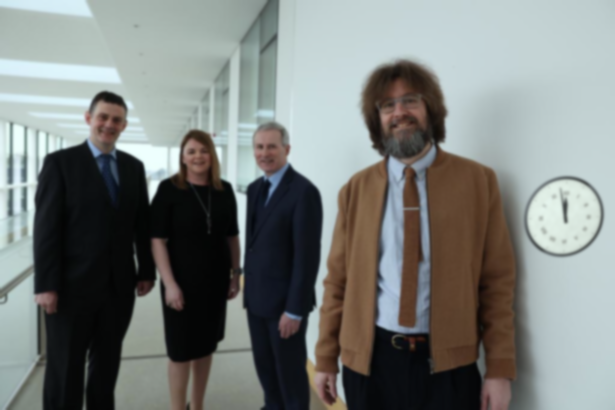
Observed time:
h=11 m=58
